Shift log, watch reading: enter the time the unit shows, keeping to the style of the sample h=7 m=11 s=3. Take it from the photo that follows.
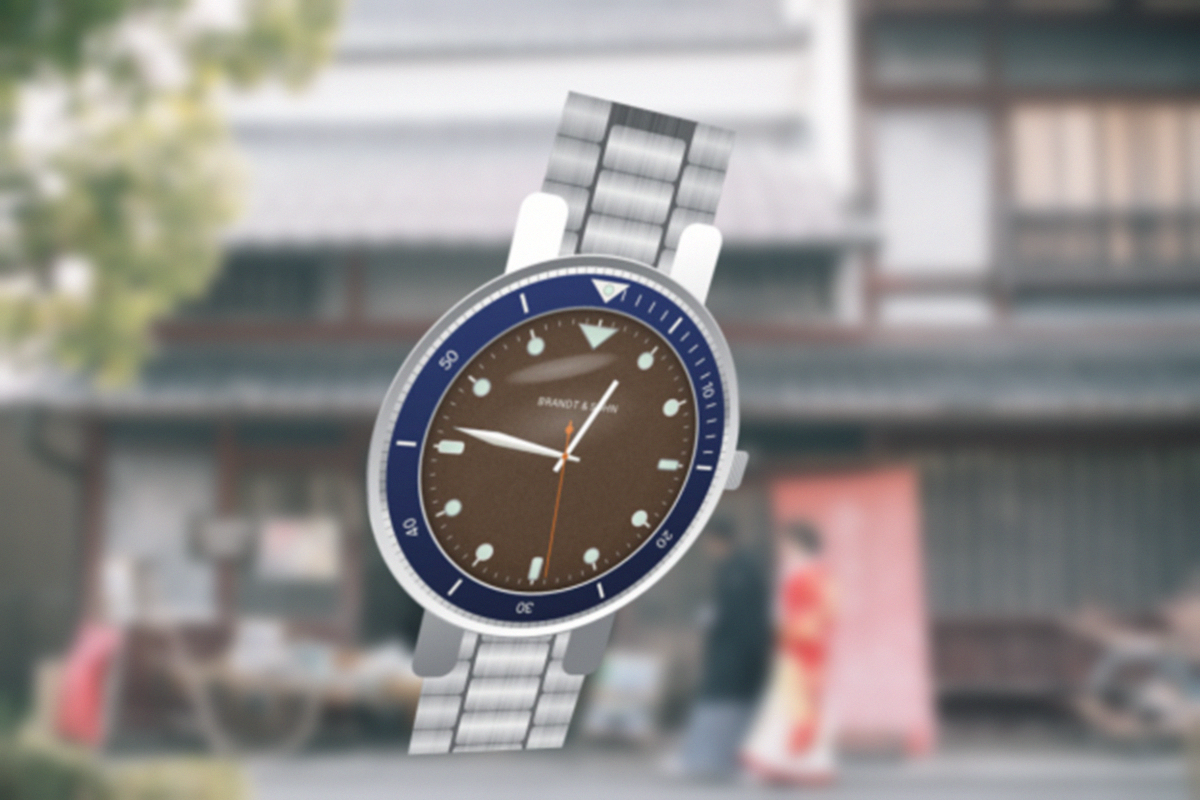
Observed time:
h=12 m=46 s=29
